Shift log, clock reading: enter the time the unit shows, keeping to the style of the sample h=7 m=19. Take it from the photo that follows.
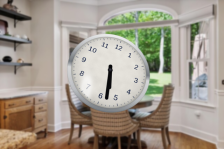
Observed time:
h=5 m=28
